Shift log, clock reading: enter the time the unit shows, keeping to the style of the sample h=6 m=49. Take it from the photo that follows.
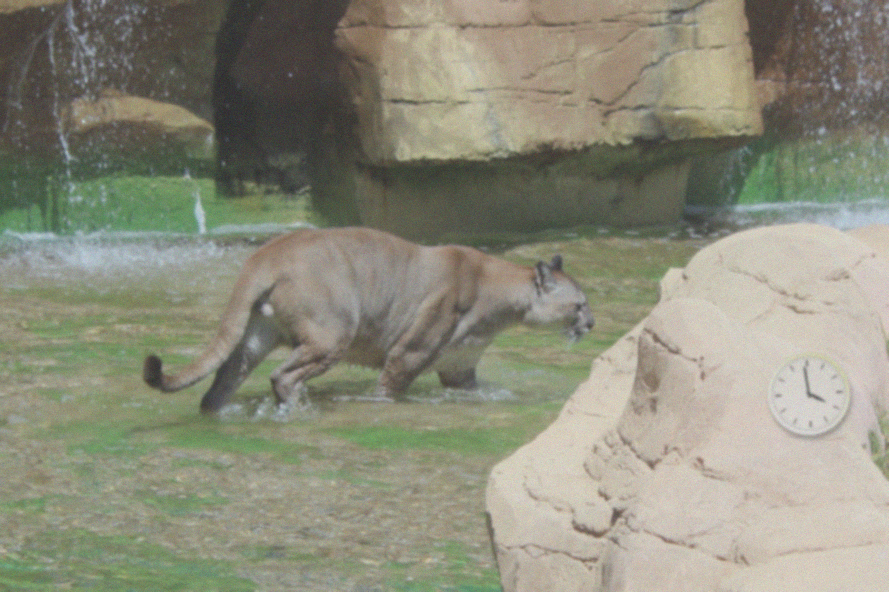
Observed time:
h=3 m=59
